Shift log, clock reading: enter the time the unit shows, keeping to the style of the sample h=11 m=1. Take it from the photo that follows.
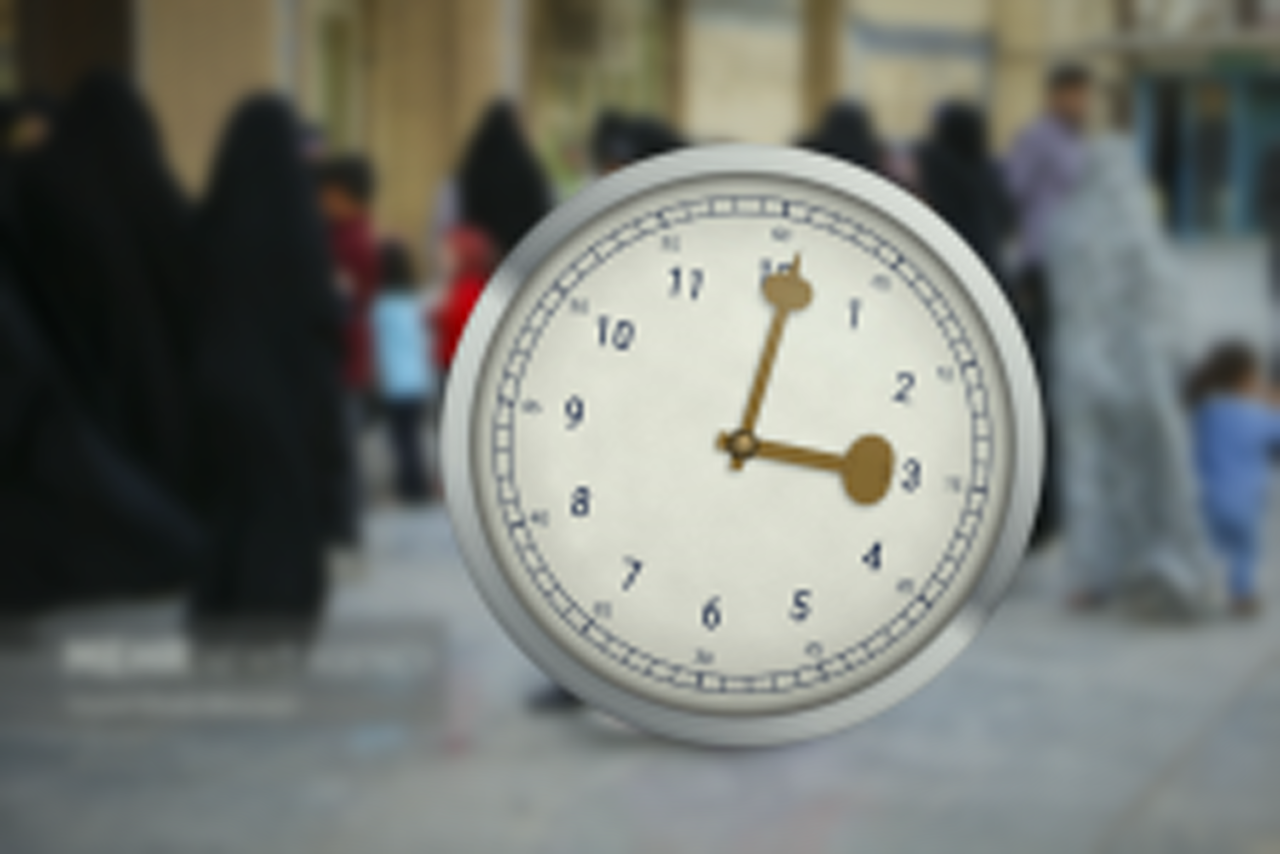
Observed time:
h=3 m=1
